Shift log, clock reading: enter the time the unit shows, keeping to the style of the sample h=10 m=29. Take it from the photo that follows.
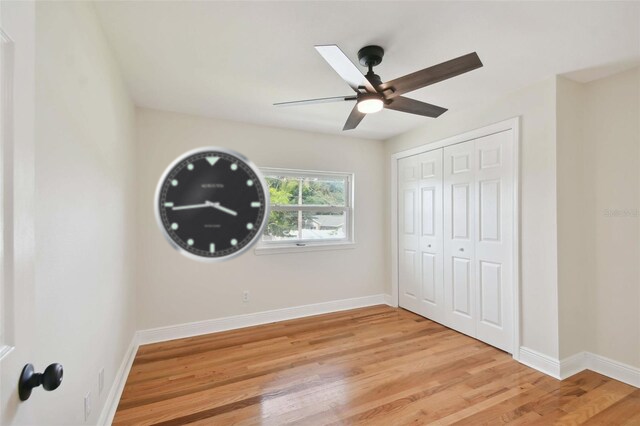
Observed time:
h=3 m=44
